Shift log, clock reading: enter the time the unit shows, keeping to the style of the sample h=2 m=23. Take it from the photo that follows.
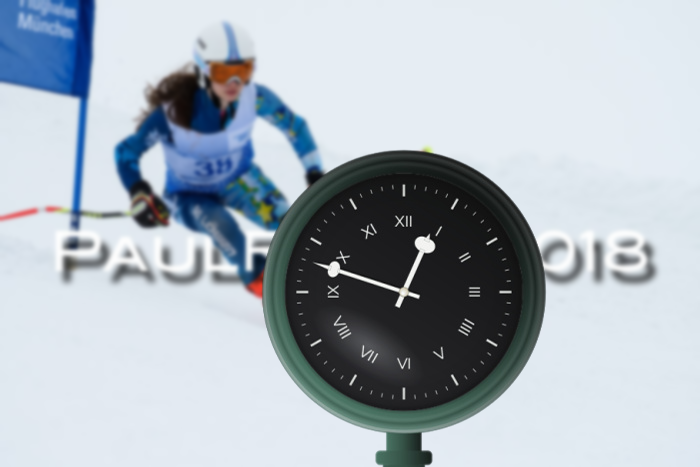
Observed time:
h=12 m=48
